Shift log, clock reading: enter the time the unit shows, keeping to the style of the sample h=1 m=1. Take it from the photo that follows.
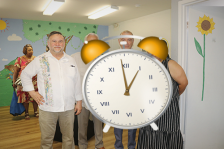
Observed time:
h=12 m=59
